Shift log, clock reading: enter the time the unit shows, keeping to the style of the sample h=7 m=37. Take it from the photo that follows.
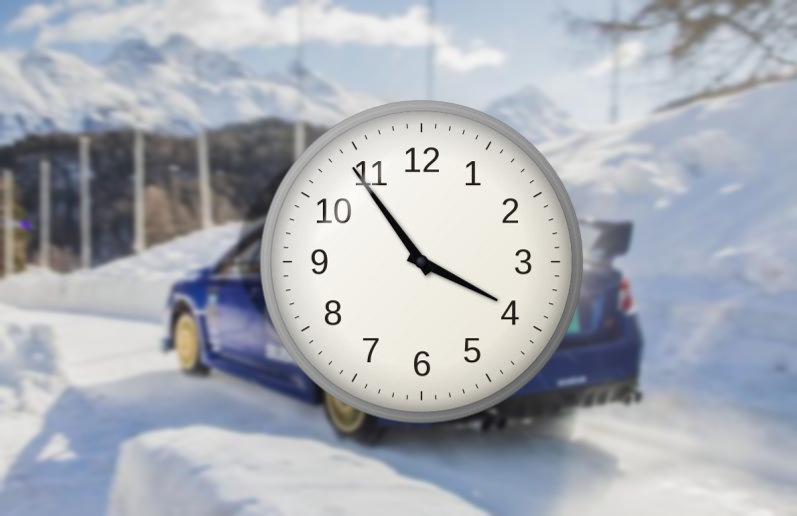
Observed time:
h=3 m=54
